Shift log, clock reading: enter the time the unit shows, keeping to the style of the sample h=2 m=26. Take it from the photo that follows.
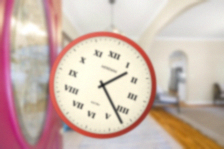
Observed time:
h=1 m=22
